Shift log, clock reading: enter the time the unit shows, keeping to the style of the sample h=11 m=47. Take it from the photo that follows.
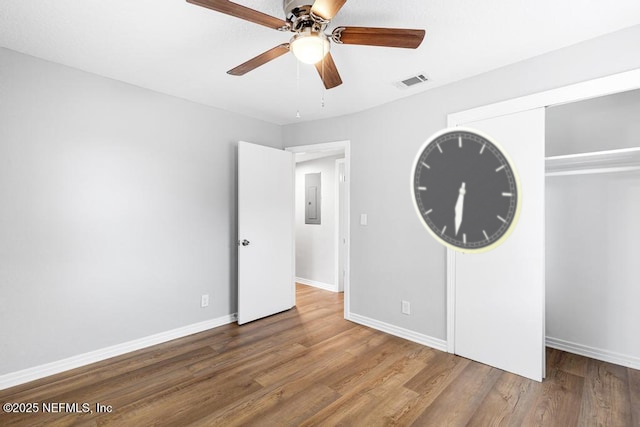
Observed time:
h=6 m=32
